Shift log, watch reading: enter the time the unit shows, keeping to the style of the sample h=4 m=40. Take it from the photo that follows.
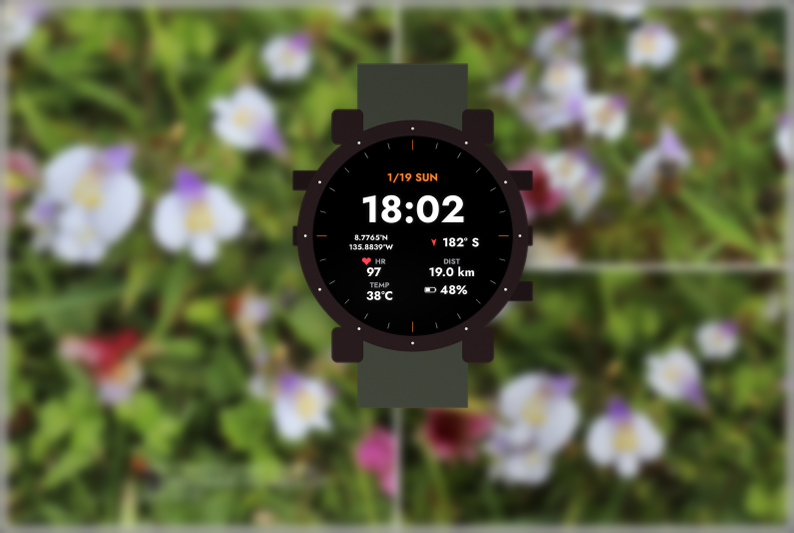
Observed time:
h=18 m=2
